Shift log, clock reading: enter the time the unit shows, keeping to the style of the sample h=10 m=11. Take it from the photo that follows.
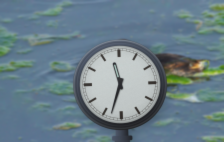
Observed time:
h=11 m=33
